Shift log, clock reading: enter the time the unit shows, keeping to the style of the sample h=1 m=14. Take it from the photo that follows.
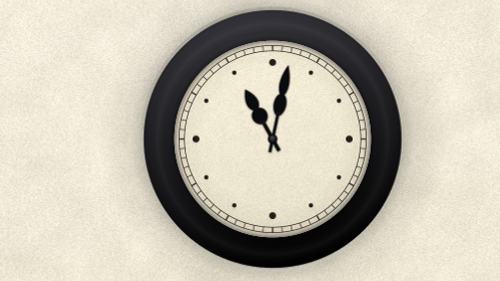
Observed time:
h=11 m=2
